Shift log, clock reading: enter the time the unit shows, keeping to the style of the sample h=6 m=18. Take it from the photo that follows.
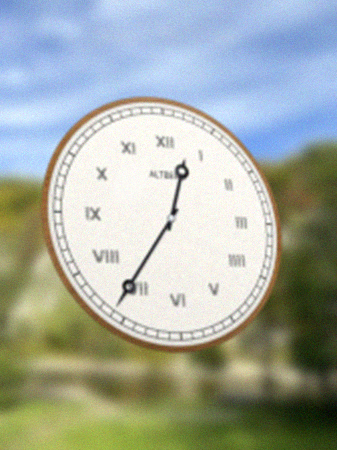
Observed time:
h=12 m=36
